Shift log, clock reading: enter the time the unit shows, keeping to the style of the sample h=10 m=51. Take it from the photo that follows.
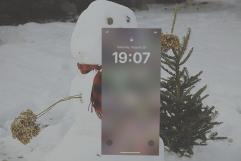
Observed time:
h=19 m=7
